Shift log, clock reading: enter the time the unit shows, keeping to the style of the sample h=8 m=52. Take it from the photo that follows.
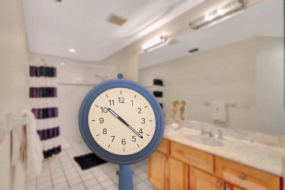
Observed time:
h=10 m=22
